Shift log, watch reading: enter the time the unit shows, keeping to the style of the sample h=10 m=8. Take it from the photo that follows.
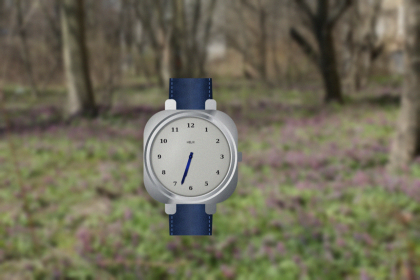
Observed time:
h=6 m=33
